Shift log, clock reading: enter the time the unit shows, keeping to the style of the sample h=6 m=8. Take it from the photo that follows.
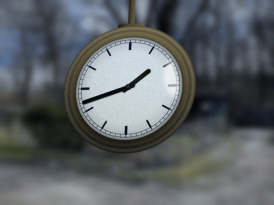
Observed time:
h=1 m=42
